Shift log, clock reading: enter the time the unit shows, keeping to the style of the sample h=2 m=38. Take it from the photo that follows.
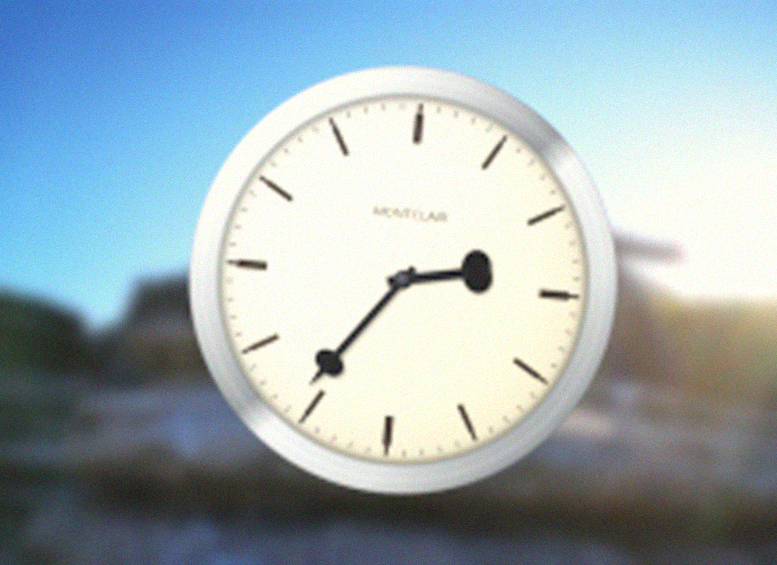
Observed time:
h=2 m=36
